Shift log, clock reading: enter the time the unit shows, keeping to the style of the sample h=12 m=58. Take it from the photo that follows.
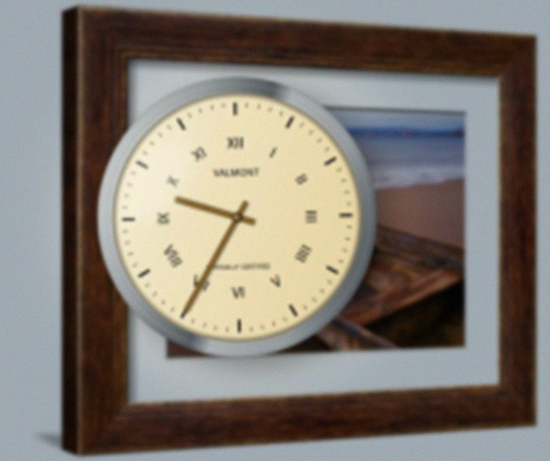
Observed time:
h=9 m=35
